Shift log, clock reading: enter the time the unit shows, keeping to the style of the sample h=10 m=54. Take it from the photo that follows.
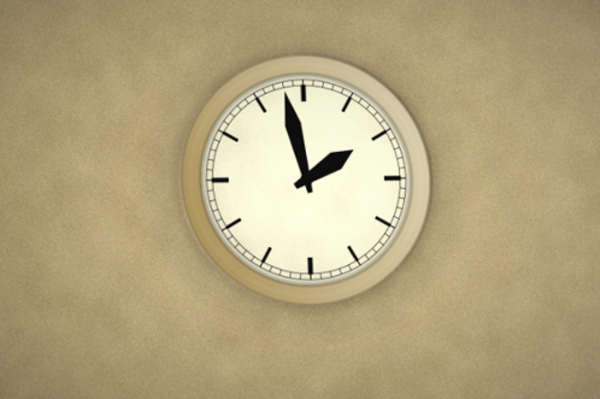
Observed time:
h=1 m=58
